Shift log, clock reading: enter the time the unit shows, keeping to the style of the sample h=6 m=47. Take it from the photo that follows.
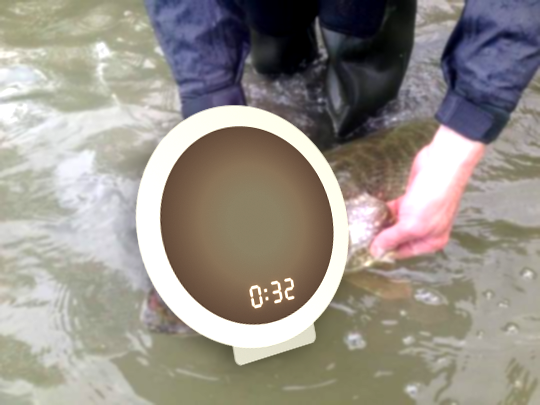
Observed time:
h=0 m=32
